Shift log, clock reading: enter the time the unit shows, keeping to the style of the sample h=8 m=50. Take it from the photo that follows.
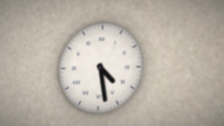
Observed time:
h=4 m=28
